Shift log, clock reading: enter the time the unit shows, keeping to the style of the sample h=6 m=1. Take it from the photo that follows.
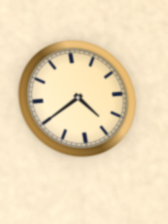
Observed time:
h=4 m=40
